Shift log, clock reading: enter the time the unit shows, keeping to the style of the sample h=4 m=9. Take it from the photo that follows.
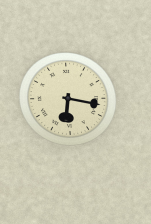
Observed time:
h=6 m=17
